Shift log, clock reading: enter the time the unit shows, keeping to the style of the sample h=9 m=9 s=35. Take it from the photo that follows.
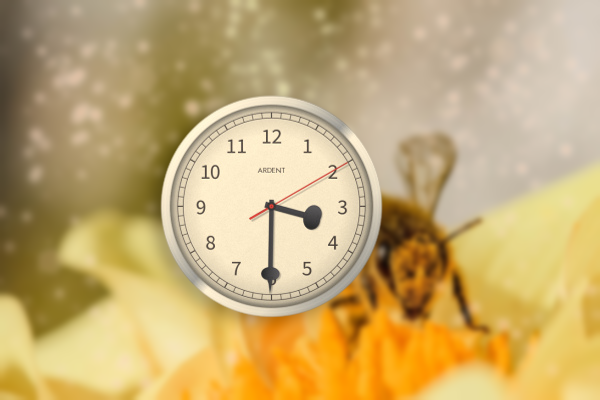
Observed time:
h=3 m=30 s=10
